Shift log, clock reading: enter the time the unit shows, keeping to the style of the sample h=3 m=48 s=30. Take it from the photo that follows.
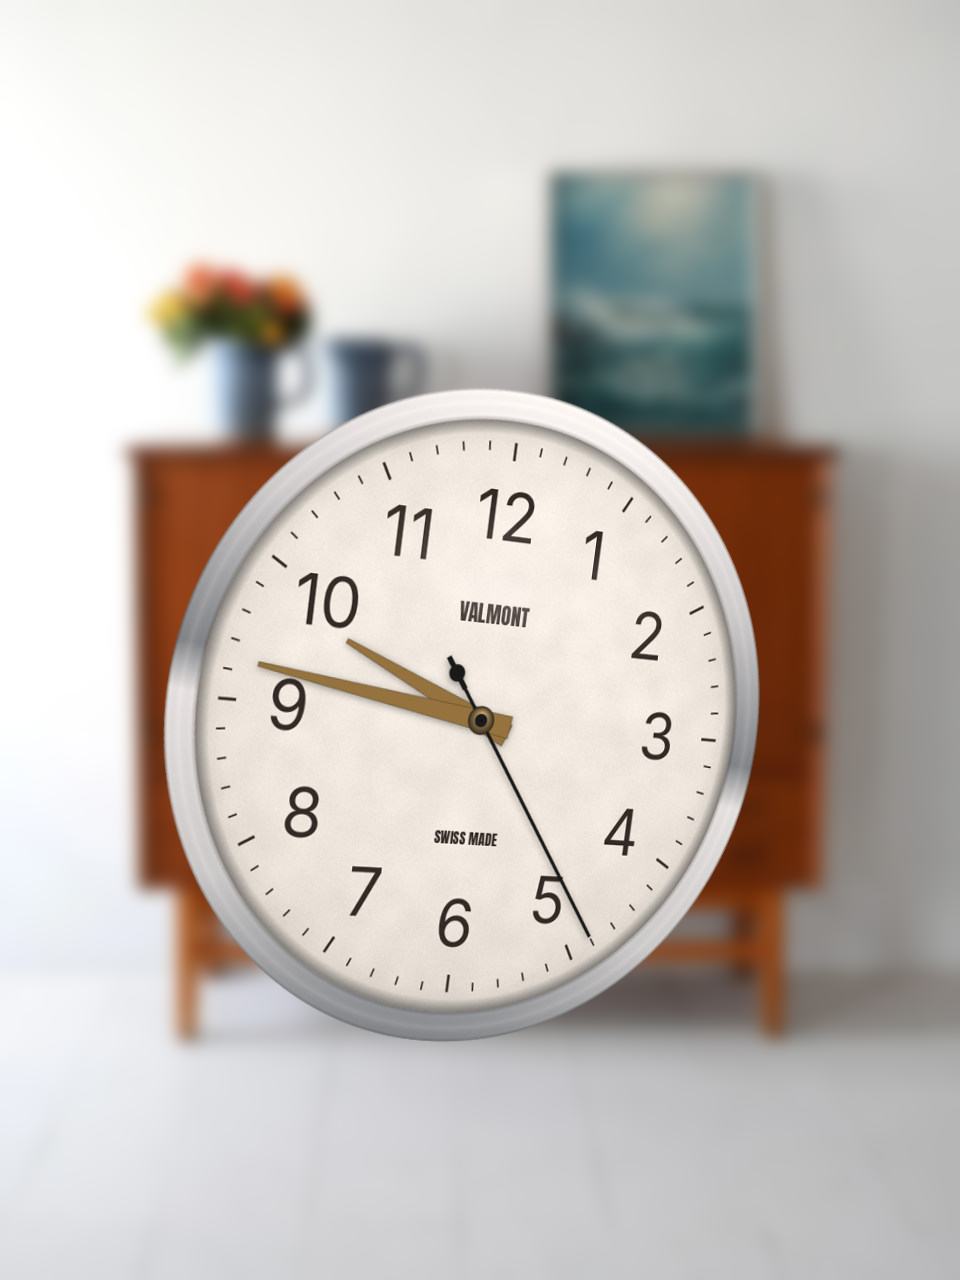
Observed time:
h=9 m=46 s=24
